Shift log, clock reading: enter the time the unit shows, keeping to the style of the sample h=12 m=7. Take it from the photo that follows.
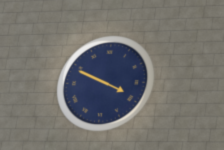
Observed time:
h=3 m=49
